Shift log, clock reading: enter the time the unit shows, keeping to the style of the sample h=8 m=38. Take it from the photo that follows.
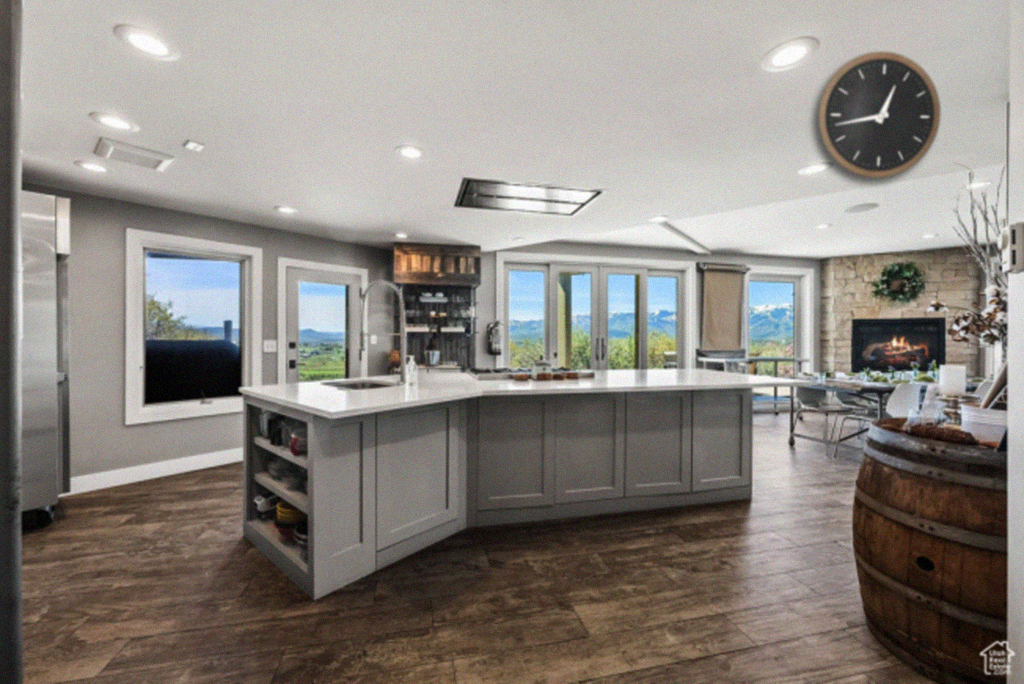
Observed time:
h=12 m=43
